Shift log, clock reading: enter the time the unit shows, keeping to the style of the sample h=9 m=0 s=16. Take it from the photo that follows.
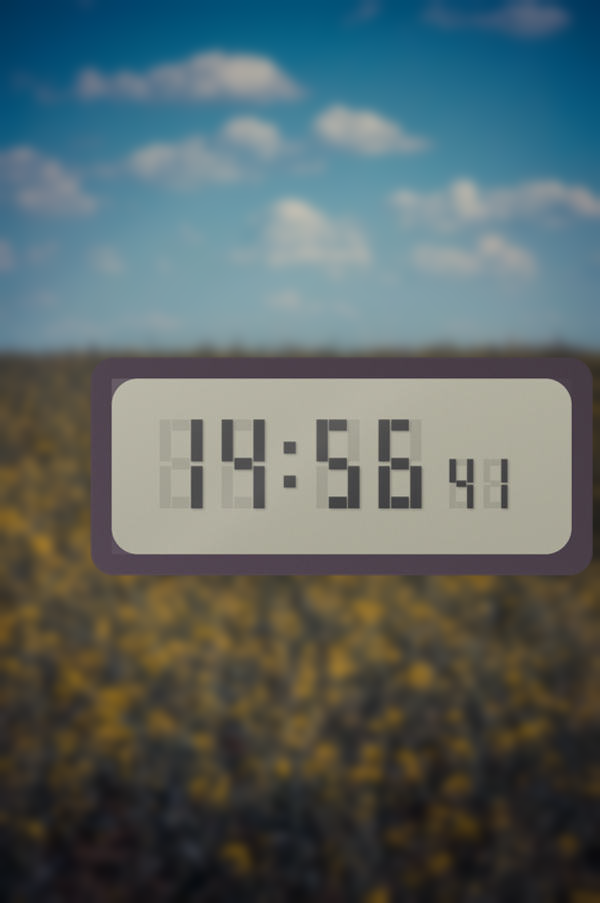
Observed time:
h=14 m=56 s=41
